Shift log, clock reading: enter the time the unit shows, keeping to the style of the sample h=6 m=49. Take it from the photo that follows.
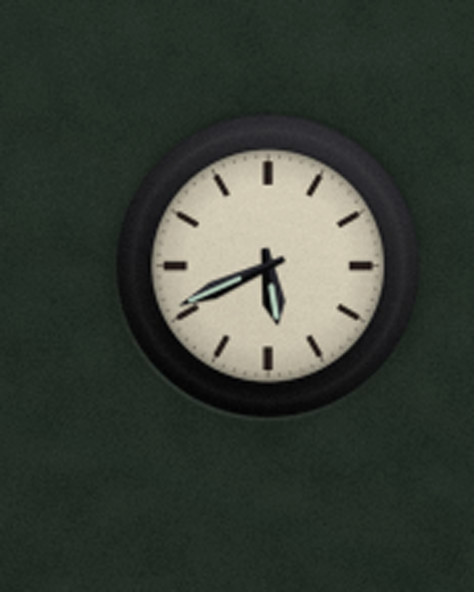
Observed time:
h=5 m=41
